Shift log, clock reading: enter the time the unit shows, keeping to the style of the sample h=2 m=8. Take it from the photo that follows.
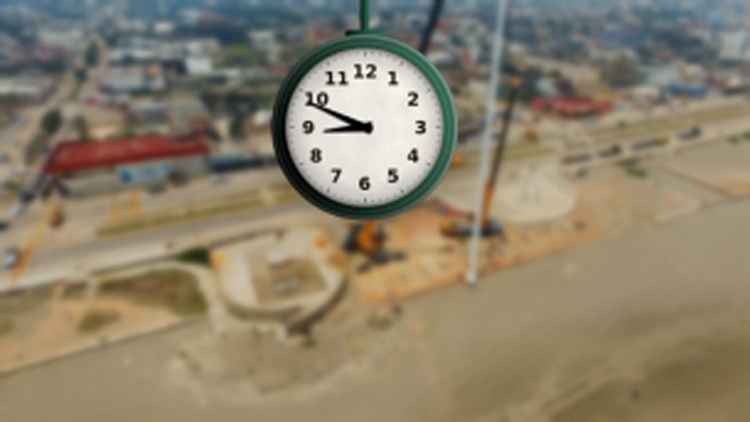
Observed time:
h=8 m=49
